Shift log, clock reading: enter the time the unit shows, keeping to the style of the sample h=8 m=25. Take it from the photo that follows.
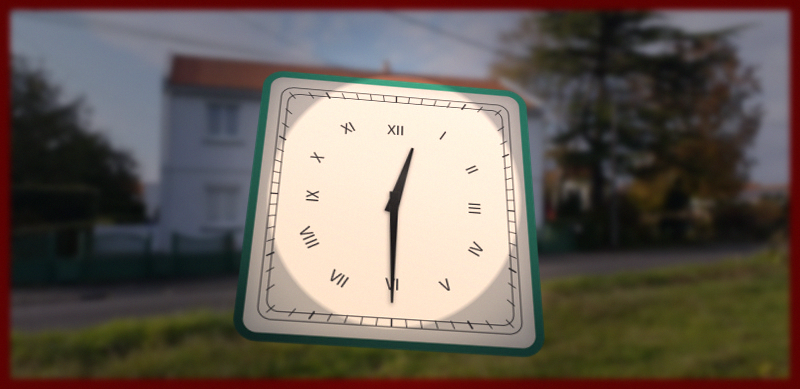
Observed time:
h=12 m=30
